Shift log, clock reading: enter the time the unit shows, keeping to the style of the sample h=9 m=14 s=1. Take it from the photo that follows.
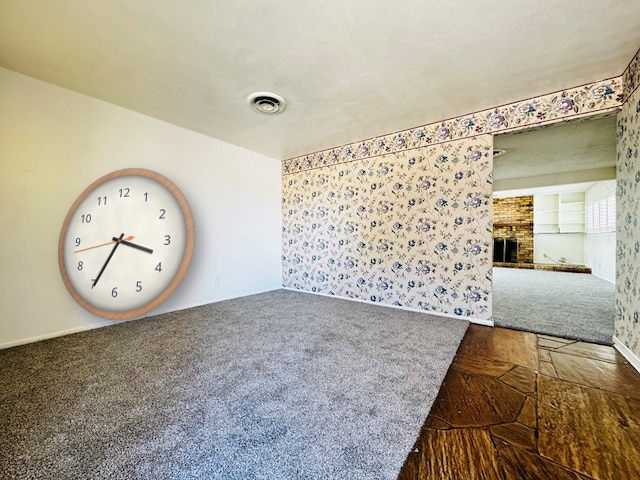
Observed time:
h=3 m=34 s=43
